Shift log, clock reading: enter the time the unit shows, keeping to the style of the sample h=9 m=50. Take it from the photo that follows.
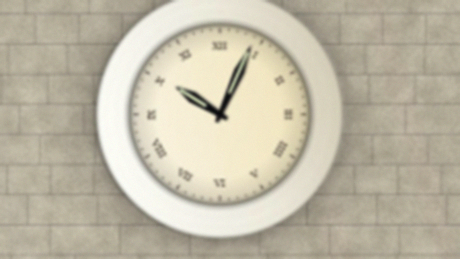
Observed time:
h=10 m=4
